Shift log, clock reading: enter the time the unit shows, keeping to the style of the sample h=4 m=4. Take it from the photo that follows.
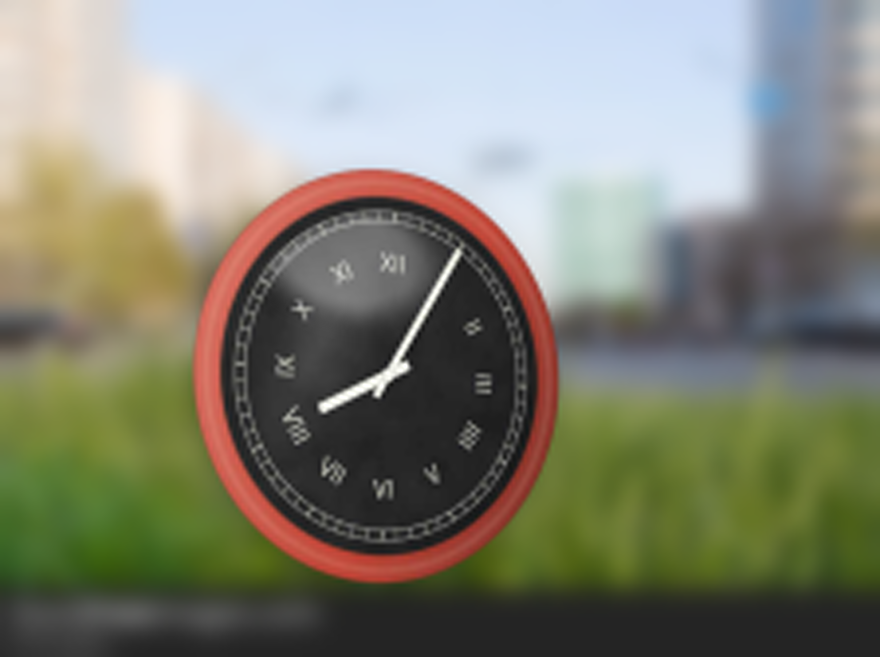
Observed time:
h=8 m=5
